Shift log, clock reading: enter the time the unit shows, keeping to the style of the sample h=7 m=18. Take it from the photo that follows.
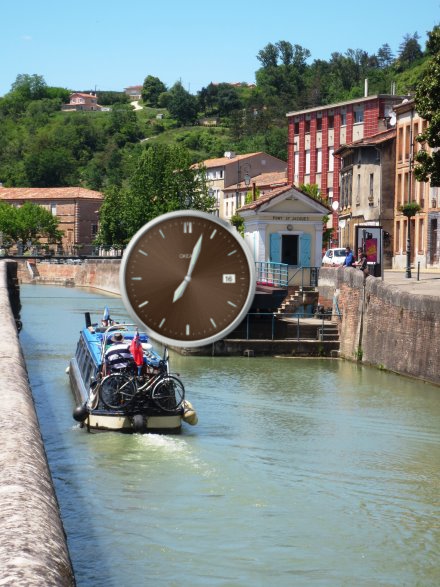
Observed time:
h=7 m=3
